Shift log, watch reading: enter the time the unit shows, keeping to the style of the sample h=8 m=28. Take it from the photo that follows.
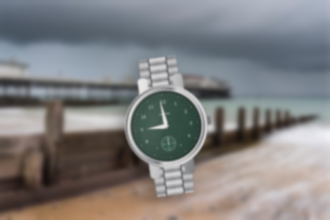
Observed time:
h=8 m=59
